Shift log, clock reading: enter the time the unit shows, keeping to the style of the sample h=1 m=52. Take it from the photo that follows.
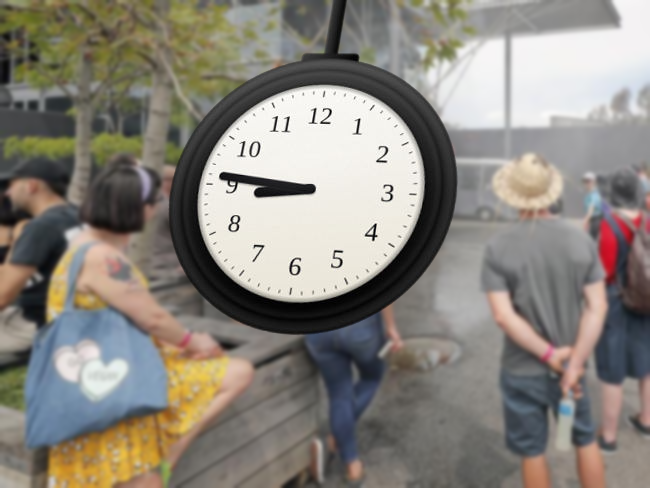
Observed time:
h=8 m=46
